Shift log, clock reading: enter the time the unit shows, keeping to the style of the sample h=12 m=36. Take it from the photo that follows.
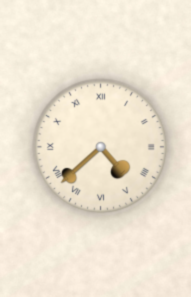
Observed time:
h=4 m=38
